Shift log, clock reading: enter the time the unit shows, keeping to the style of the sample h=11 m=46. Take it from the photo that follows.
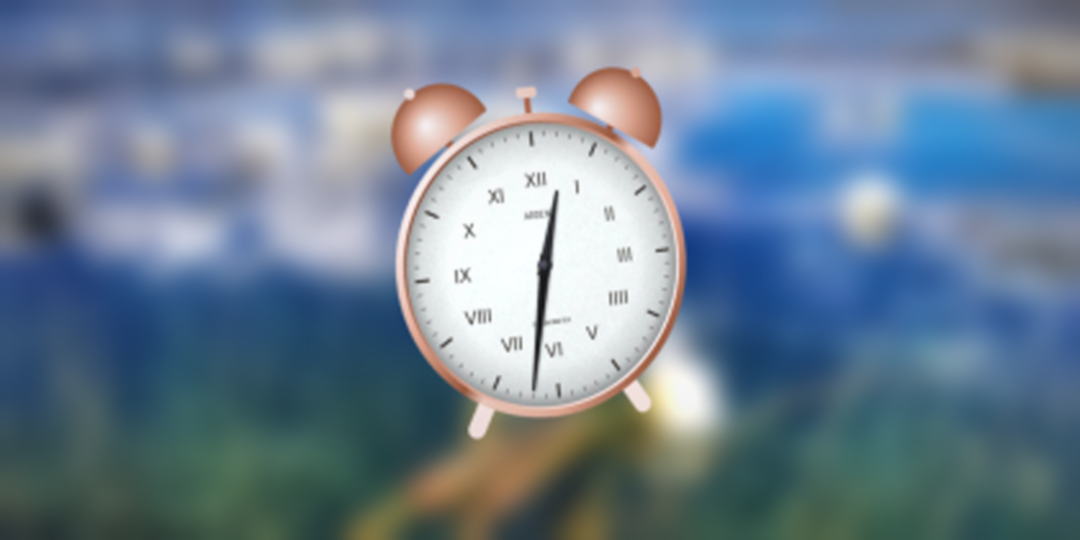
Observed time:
h=12 m=32
